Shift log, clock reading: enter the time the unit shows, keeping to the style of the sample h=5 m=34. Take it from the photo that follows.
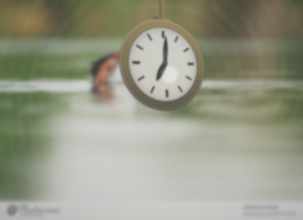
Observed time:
h=7 m=1
